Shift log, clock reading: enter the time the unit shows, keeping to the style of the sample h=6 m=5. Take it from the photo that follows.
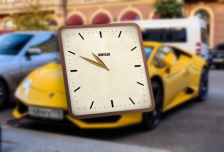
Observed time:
h=10 m=50
